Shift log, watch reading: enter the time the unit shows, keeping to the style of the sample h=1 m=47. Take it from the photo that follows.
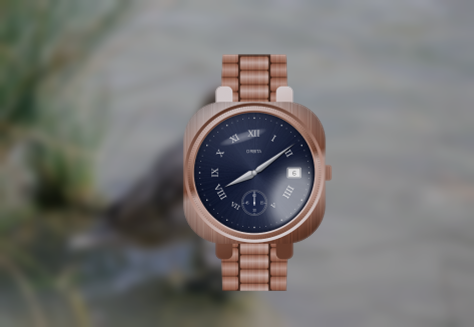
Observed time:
h=8 m=9
